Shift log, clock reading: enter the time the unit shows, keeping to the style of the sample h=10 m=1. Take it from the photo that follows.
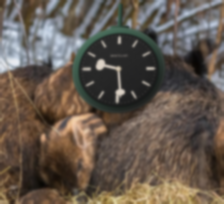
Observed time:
h=9 m=29
